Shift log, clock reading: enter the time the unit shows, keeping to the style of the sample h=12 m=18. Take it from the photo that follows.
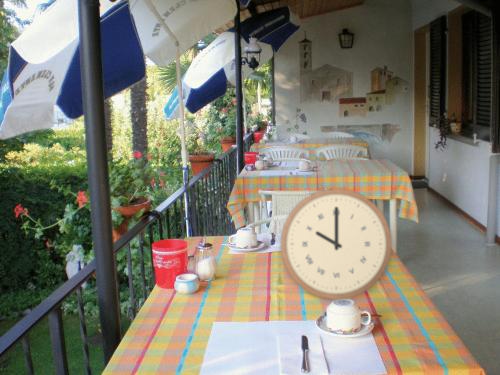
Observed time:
h=10 m=0
